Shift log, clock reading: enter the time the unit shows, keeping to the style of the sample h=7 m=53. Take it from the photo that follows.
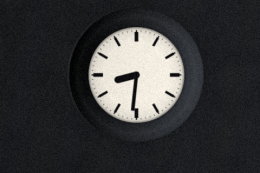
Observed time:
h=8 m=31
